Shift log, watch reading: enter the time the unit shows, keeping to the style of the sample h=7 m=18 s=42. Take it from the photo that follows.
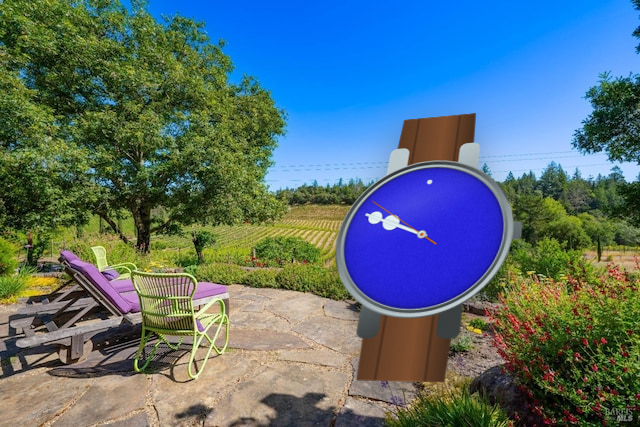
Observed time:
h=9 m=48 s=51
